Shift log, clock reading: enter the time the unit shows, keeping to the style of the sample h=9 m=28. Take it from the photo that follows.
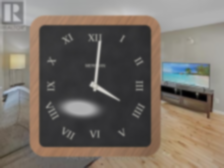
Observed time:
h=4 m=1
